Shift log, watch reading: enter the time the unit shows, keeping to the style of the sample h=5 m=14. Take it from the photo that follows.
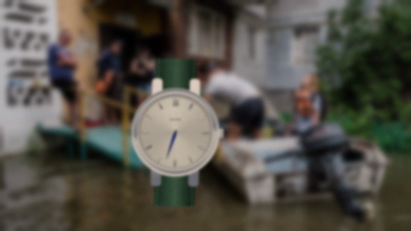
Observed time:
h=6 m=33
